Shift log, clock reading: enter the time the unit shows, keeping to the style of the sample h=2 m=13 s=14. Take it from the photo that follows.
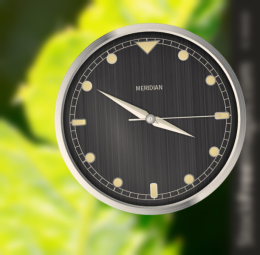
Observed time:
h=3 m=50 s=15
